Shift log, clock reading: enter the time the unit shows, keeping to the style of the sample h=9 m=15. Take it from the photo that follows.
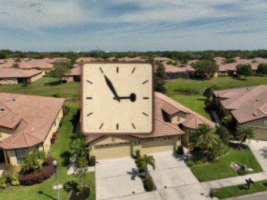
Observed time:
h=2 m=55
